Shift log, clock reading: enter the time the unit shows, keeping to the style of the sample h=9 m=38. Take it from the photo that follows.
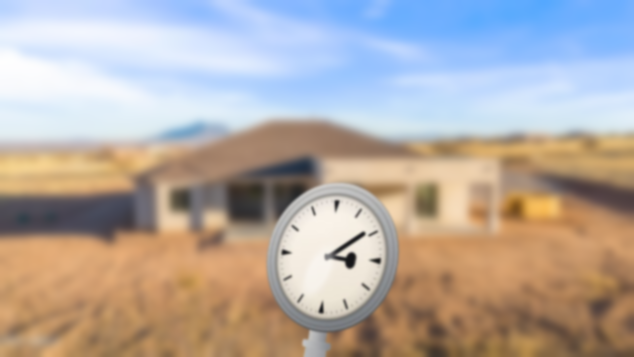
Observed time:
h=3 m=9
